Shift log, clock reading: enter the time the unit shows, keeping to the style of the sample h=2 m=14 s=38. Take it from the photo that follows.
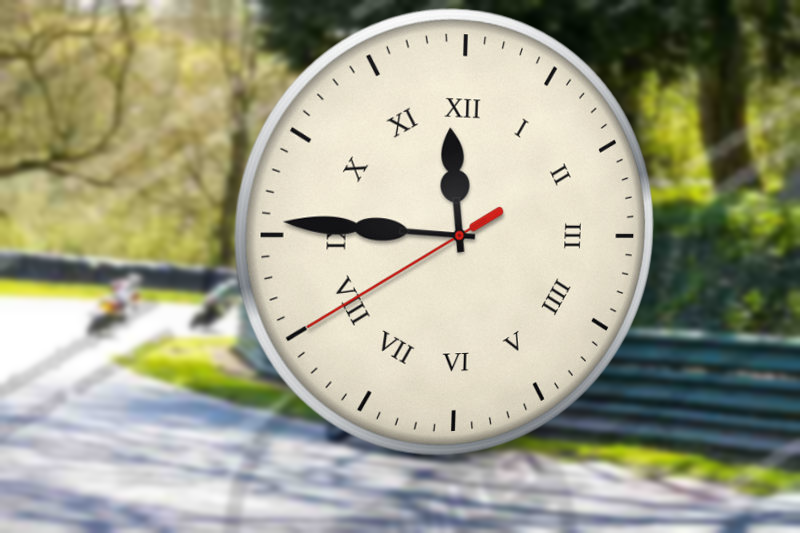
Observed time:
h=11 m=45 s=40
